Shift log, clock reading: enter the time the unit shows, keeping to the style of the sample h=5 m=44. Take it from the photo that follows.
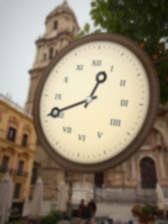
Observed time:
h=12 m=41
